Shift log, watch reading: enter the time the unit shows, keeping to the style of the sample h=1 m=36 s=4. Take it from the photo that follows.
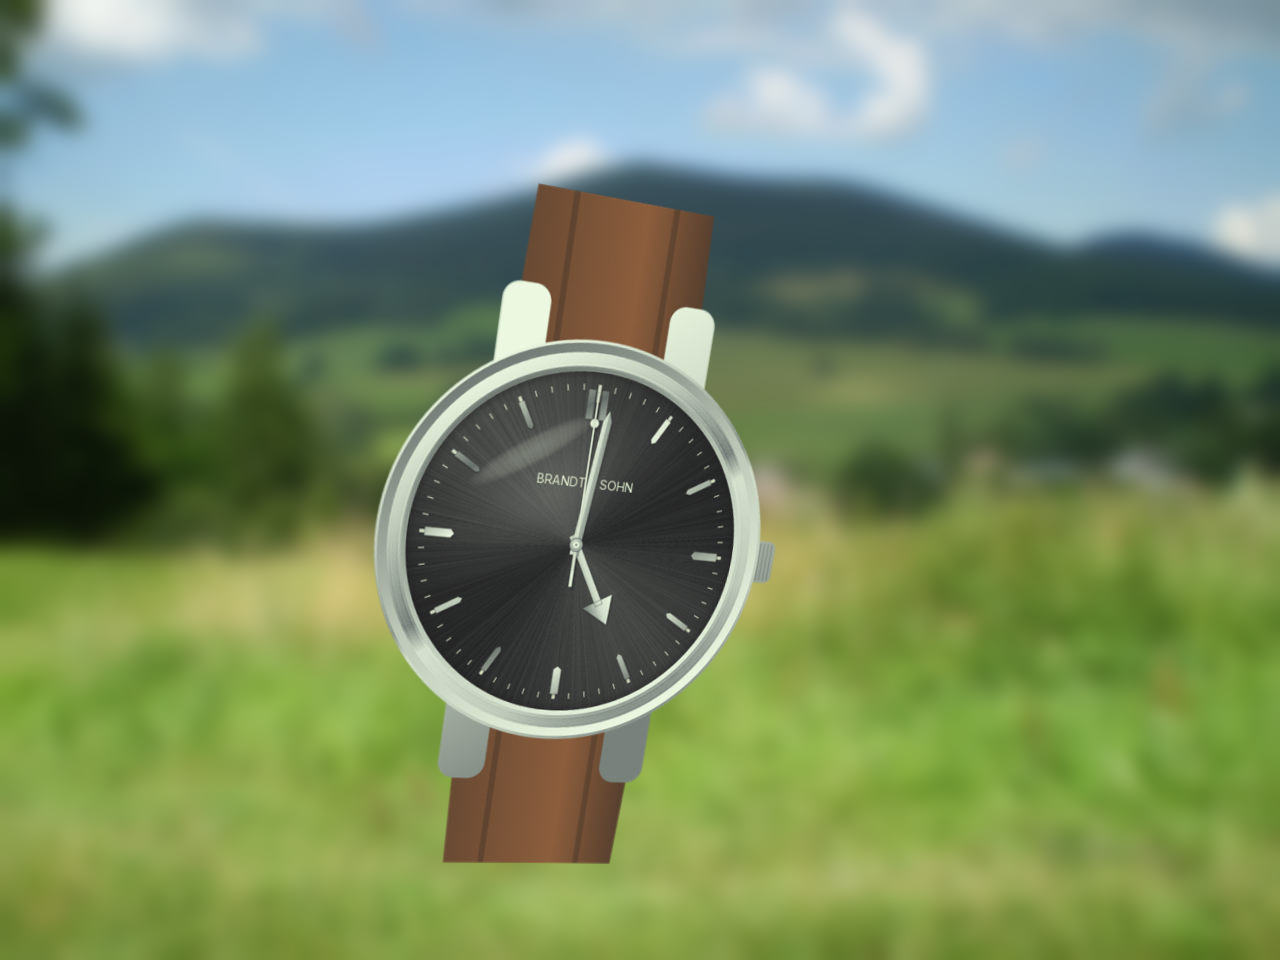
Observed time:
h=5 m=1 s=0
